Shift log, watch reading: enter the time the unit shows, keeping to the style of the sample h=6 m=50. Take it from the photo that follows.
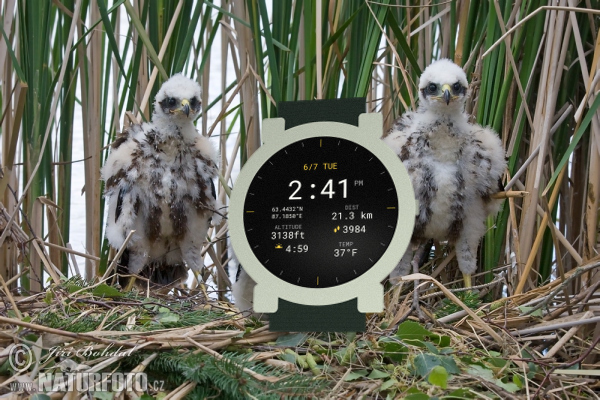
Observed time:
h=2 m=41
